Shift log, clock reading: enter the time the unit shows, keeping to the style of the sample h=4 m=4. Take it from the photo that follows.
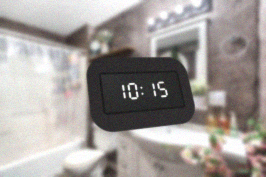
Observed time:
h=10 m=15
